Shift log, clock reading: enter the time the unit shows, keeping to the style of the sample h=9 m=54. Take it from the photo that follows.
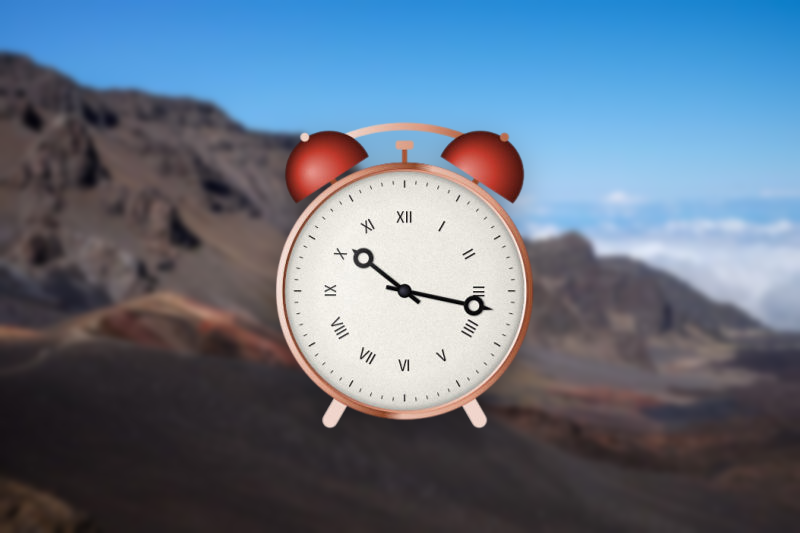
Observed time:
h=10 m=17
